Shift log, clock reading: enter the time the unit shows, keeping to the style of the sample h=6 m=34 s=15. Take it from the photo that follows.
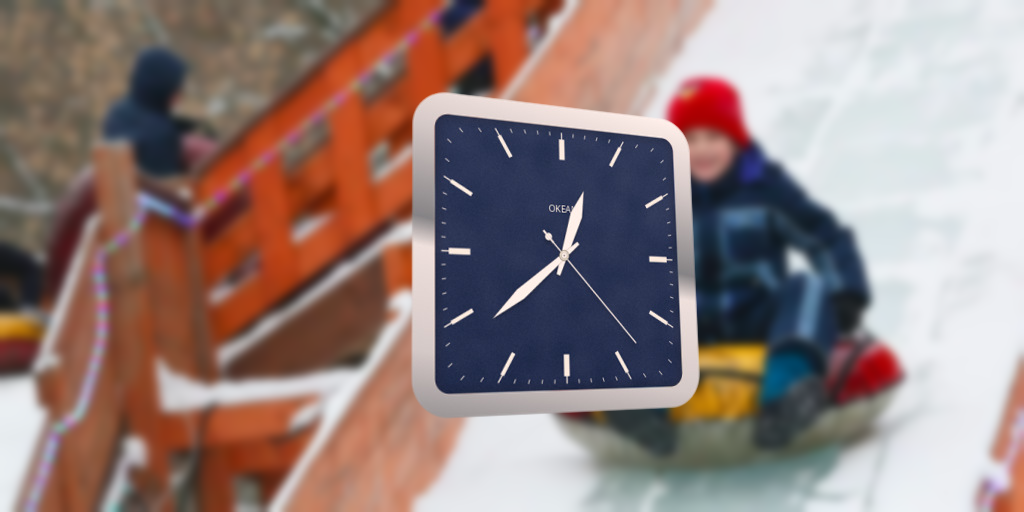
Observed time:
h=12 m=38 s=23
